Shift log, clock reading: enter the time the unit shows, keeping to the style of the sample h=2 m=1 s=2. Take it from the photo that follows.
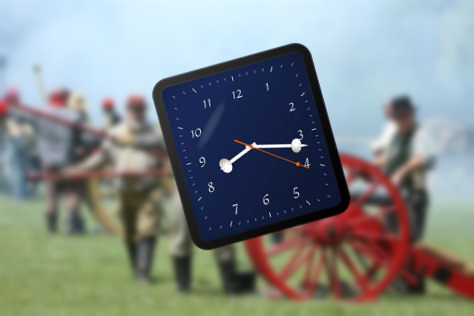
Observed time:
h=8 m=17 s=21
